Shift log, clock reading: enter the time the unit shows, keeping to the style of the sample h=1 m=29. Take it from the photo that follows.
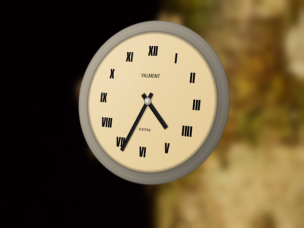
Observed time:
h=4 m=34
